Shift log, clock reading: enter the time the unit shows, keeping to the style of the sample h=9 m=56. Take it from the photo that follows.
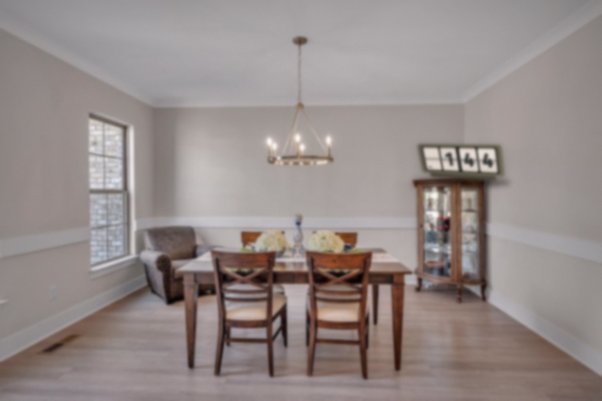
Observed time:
h=1 m=44
